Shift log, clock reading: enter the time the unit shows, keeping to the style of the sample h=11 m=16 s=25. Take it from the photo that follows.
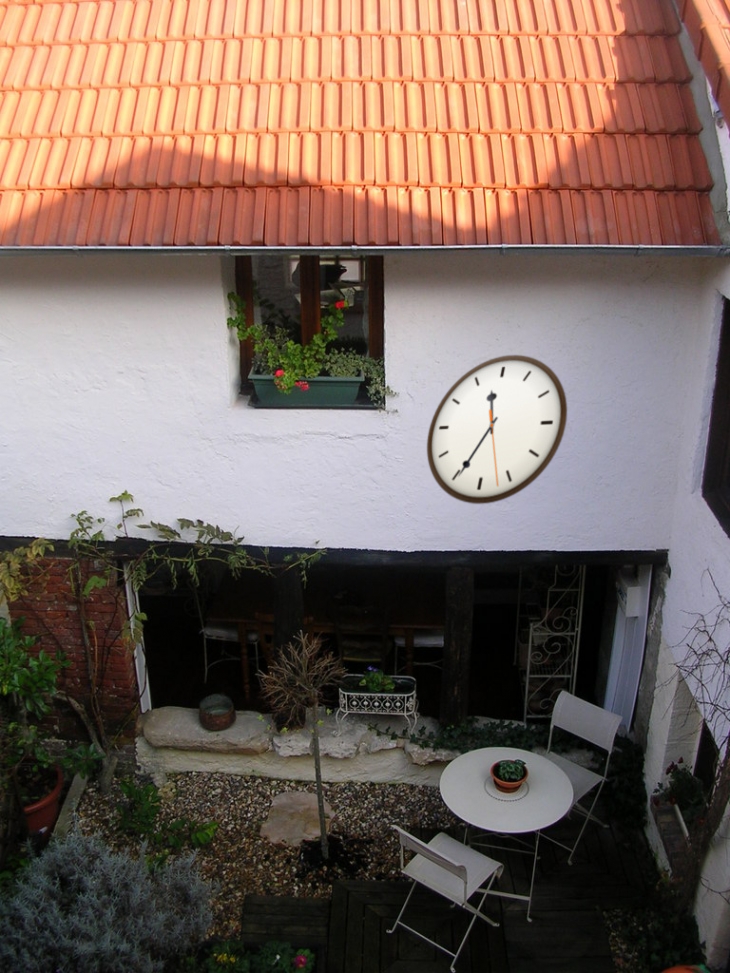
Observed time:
h=11 m=34 s=27
